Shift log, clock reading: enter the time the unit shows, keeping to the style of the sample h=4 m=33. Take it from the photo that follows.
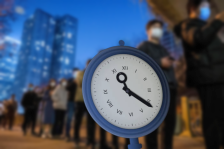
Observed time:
h=11 m=21
